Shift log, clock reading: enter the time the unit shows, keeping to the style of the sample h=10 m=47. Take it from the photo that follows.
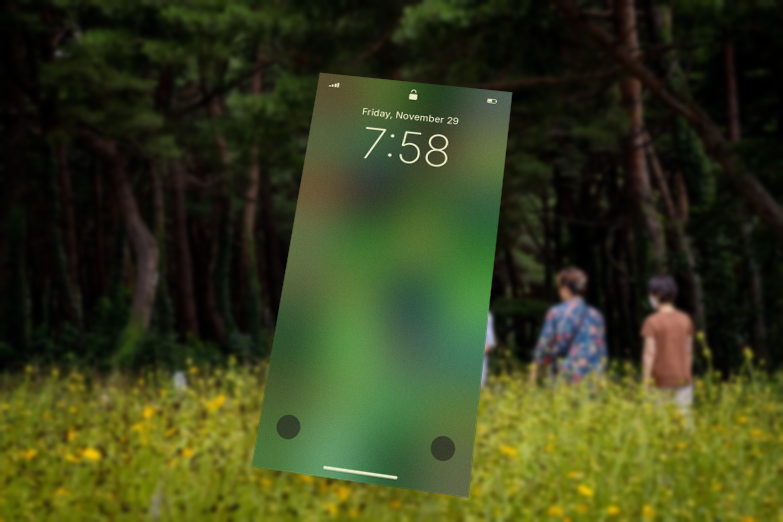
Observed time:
h=7 m=58
